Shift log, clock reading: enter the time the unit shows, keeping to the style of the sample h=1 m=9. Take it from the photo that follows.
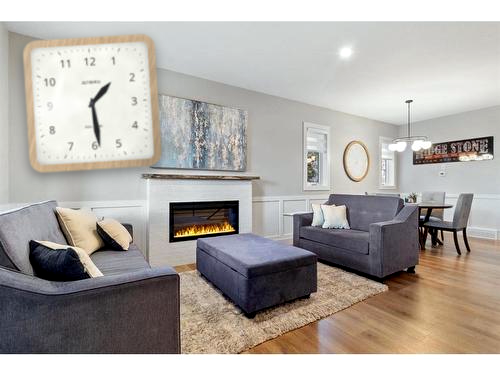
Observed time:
h=1 m=29
